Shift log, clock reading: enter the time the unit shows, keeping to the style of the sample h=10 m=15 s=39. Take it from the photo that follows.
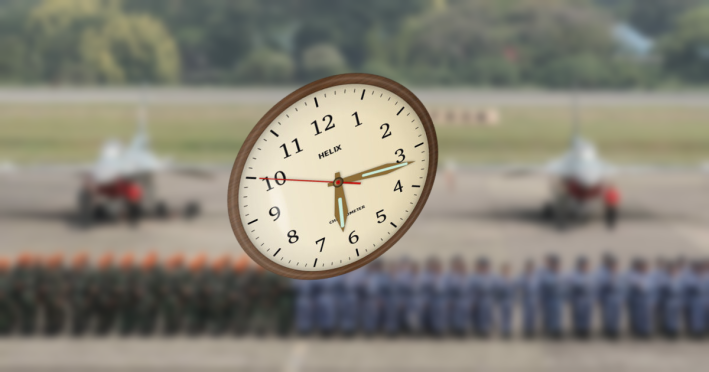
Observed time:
h=6 m=16 s=50
